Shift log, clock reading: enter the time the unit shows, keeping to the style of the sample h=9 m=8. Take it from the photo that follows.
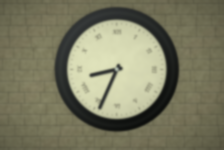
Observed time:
h=8 m=34
